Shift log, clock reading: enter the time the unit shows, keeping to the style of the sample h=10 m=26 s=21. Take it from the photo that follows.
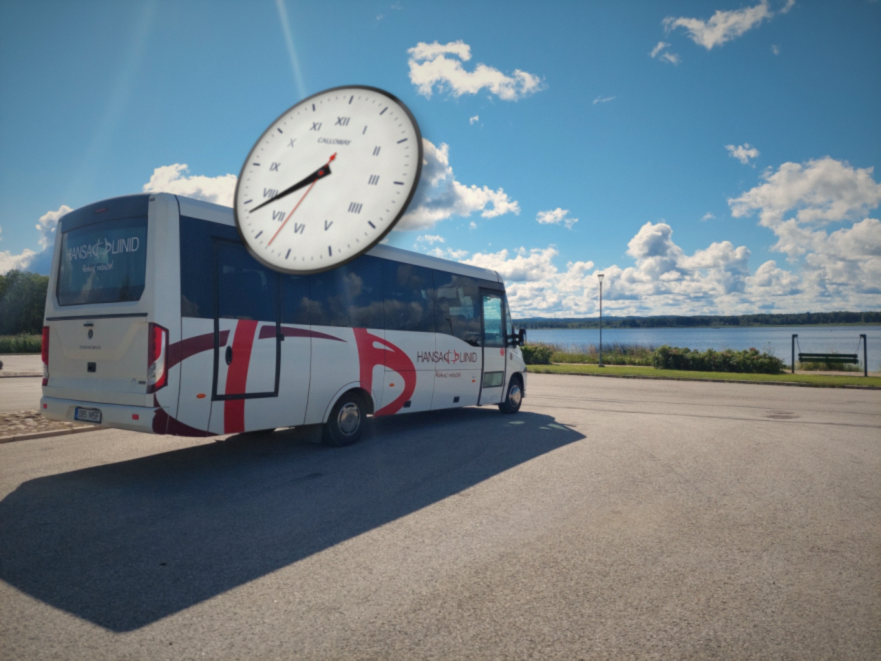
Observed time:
h=7 m=38 s=33
